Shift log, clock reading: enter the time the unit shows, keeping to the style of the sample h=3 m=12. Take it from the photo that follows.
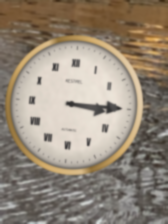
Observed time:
h=3 m=15
